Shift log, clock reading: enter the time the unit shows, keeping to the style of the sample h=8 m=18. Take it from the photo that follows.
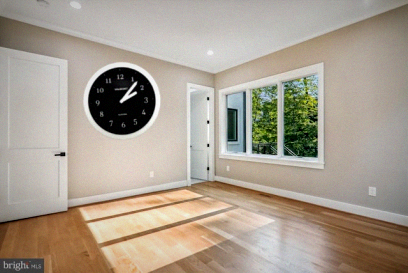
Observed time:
h=2 m=7
